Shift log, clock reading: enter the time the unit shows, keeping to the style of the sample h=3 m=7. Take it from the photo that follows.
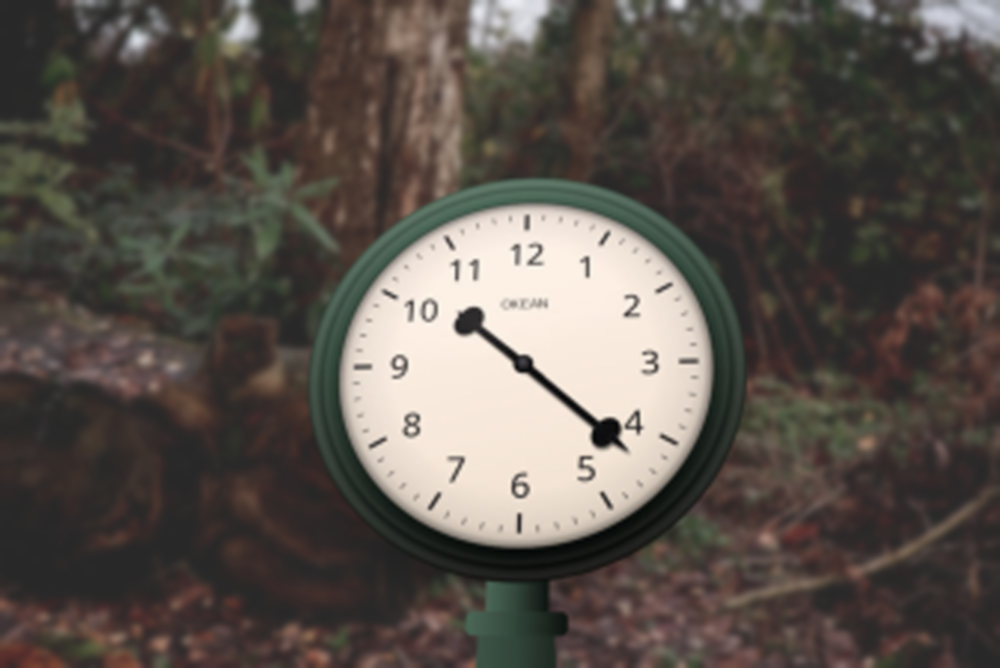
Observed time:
h=10 m=22
